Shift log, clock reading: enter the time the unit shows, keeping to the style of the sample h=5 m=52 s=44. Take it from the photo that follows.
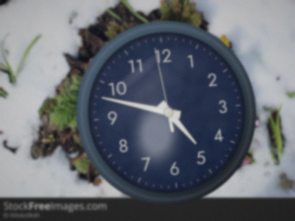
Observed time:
h=4 m=47 s=59
